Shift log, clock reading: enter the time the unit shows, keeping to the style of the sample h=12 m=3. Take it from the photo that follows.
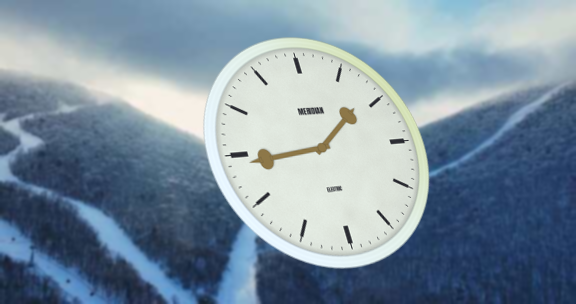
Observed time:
h=1 m=44
